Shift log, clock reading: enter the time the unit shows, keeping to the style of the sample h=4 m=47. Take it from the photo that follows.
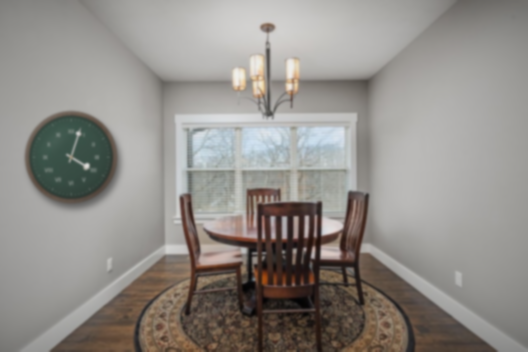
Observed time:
h=4 m=3
